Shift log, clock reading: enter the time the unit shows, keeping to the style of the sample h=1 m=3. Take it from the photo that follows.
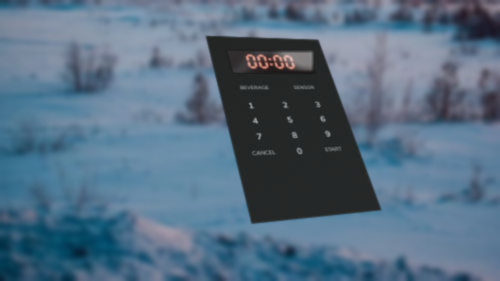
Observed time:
h=0 m=0
